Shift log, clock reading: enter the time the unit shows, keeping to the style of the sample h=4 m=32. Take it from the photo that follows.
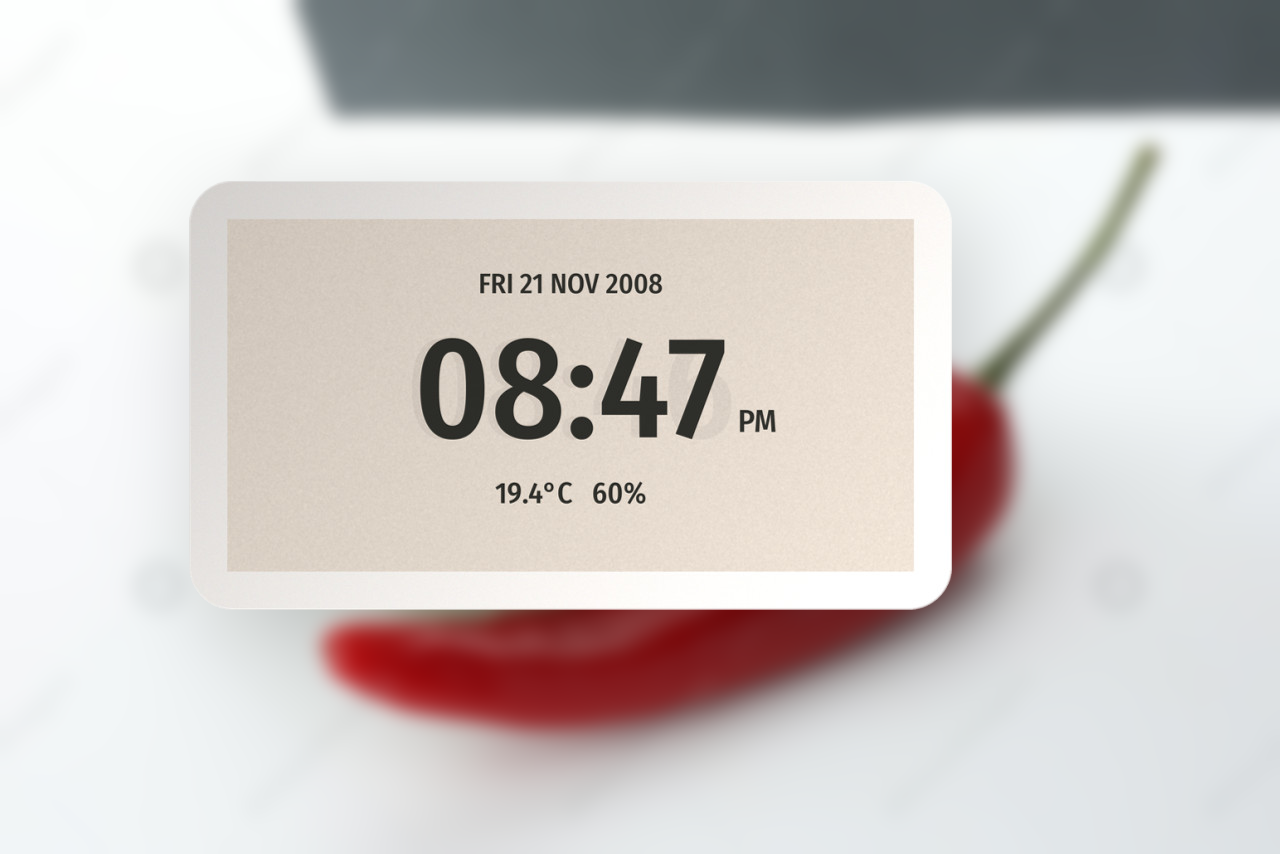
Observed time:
h=8 m=47
